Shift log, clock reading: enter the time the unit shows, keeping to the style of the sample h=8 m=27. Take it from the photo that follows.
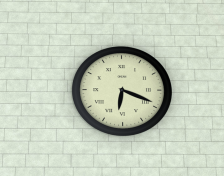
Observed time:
h=6 m=19
